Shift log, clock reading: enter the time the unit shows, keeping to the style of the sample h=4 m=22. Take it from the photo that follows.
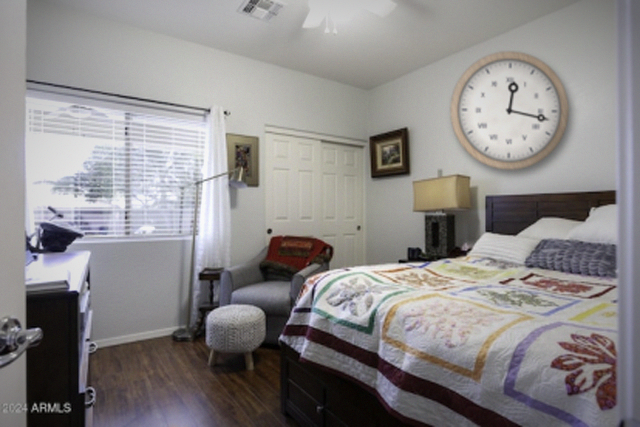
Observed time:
h=12 m=17
